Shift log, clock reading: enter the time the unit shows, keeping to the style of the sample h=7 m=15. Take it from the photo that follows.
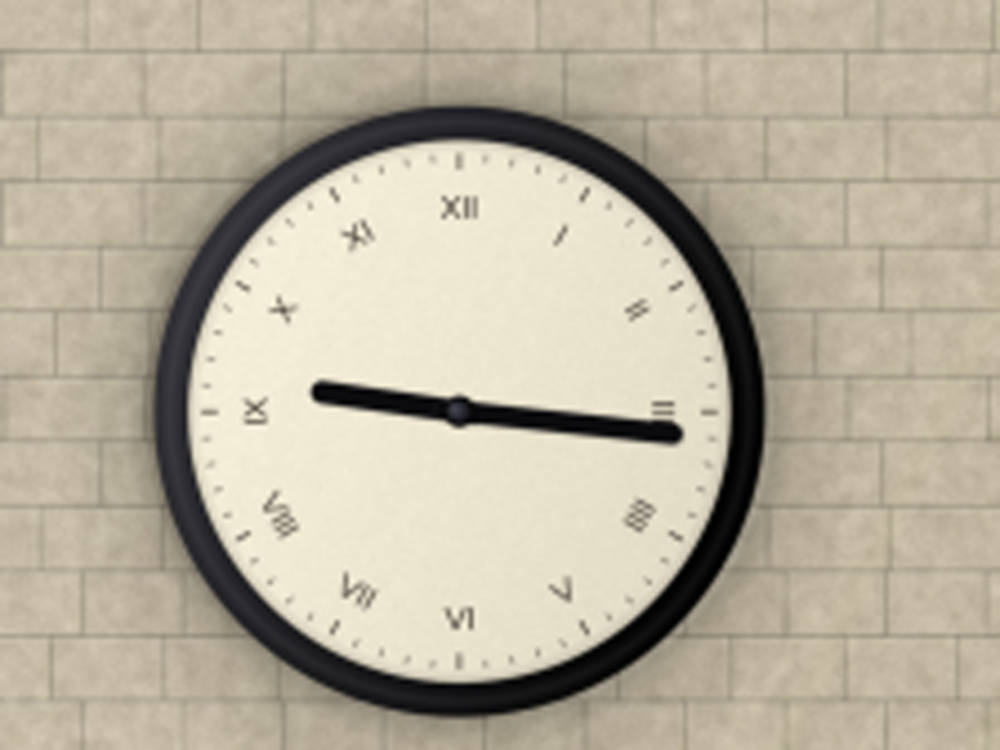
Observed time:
h=9 m=16
